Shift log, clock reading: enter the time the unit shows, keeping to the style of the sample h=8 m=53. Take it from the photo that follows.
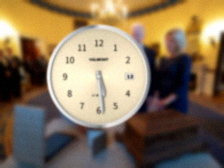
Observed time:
h=5 m=29
